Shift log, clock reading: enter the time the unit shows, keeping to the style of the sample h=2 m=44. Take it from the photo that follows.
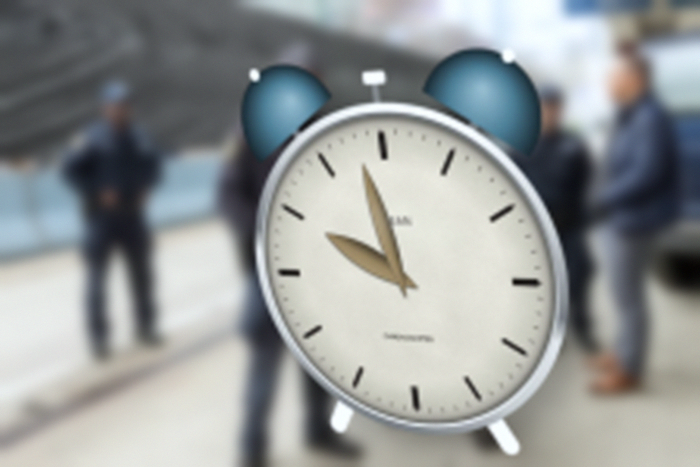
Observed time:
h=9 m=58
